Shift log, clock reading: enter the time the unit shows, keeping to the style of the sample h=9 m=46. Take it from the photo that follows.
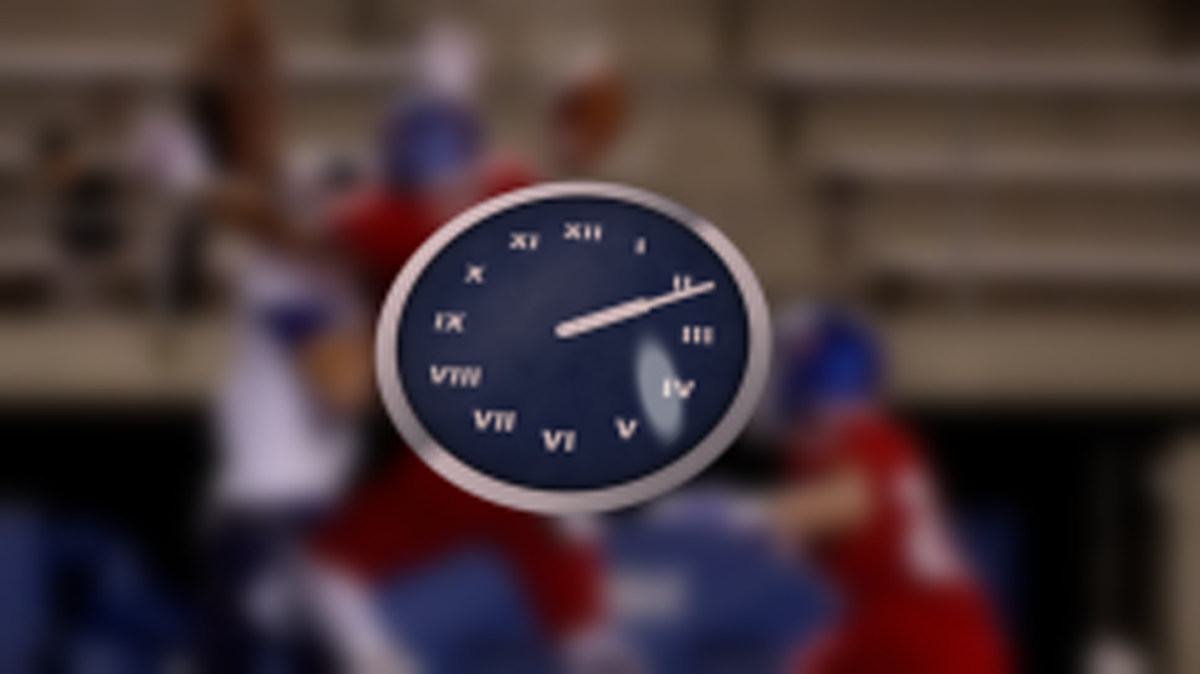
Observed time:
h=2 m=11
